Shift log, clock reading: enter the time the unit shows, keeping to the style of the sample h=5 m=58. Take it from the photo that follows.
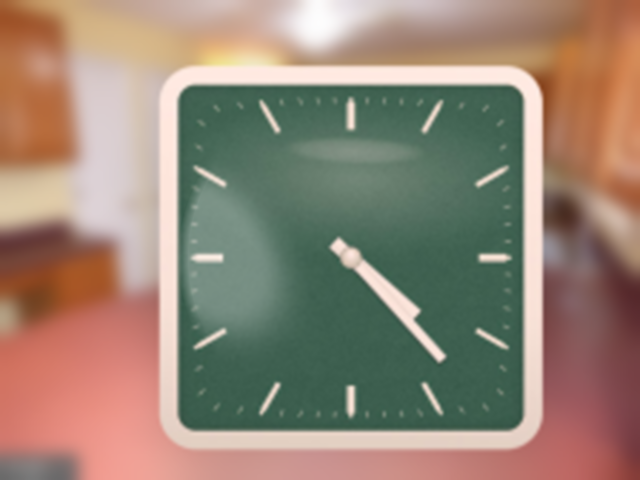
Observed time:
h=4 m=23
